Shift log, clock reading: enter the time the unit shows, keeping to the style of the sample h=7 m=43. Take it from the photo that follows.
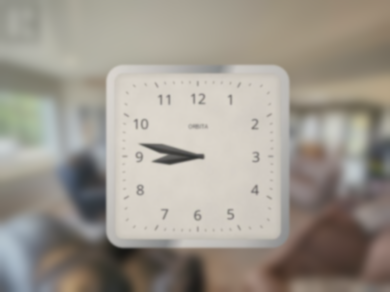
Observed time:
h=8 m=47
